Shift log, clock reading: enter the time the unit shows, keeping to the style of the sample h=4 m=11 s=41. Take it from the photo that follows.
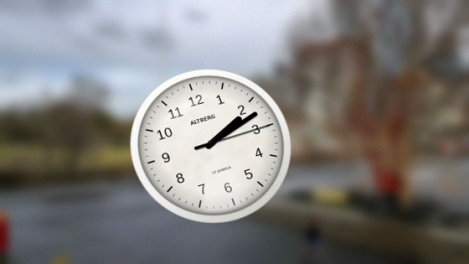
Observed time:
h=2 m=12 s=15
